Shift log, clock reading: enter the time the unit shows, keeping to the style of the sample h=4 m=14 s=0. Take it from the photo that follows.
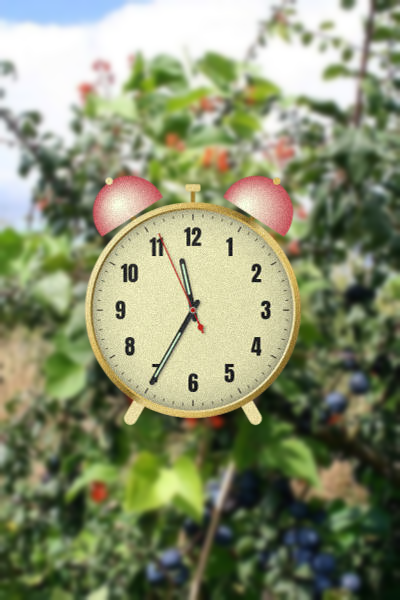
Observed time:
h=11 m=34 s=56
